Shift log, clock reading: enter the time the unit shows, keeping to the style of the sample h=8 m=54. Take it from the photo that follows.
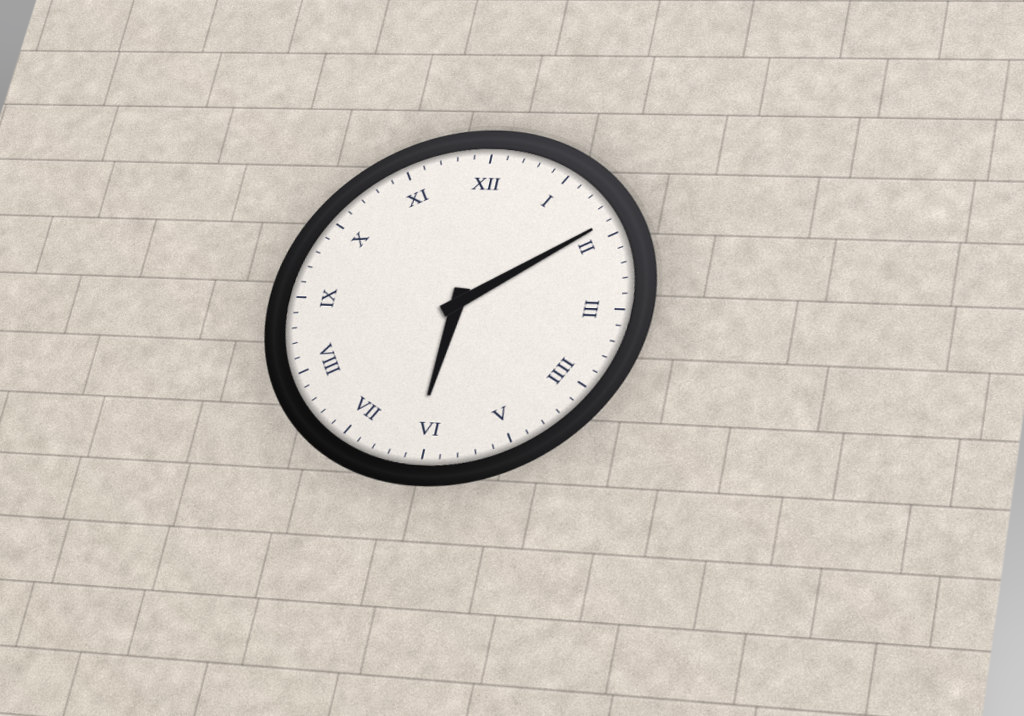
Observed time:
h=6 m=9
